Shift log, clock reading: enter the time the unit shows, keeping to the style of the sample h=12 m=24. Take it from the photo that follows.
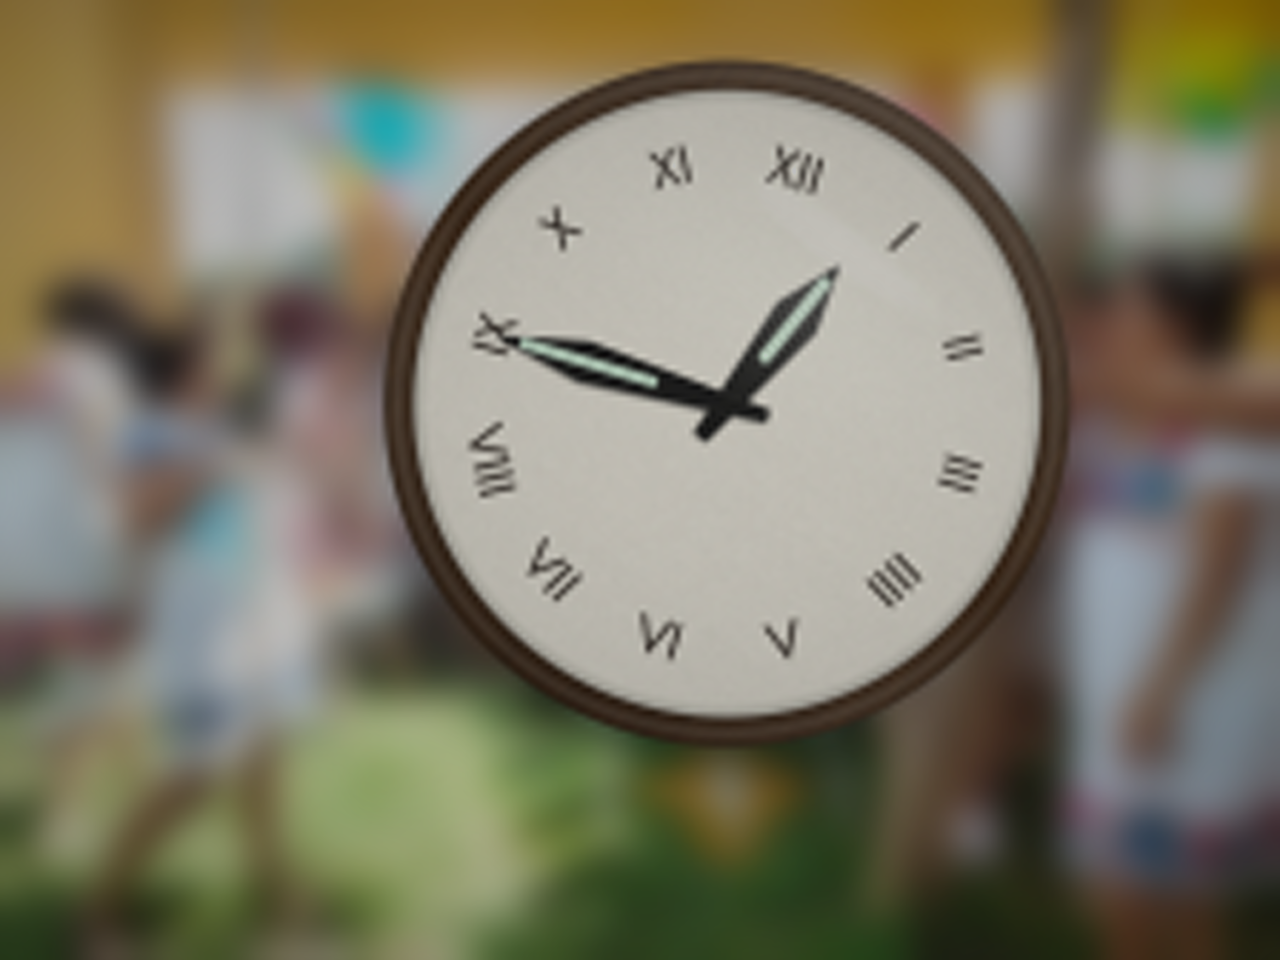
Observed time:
h=12 m=45
